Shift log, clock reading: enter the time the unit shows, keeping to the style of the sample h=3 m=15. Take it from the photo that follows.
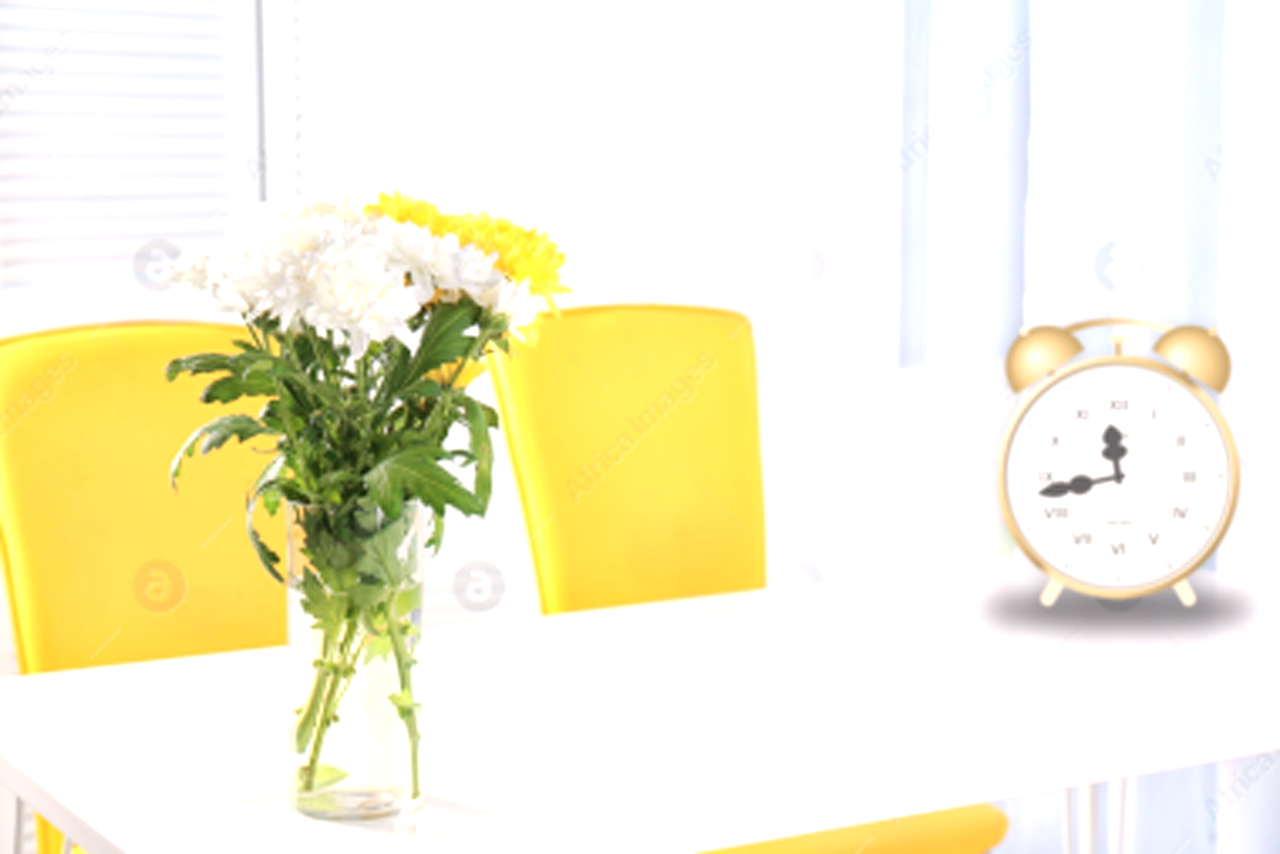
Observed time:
h=11 m=43
